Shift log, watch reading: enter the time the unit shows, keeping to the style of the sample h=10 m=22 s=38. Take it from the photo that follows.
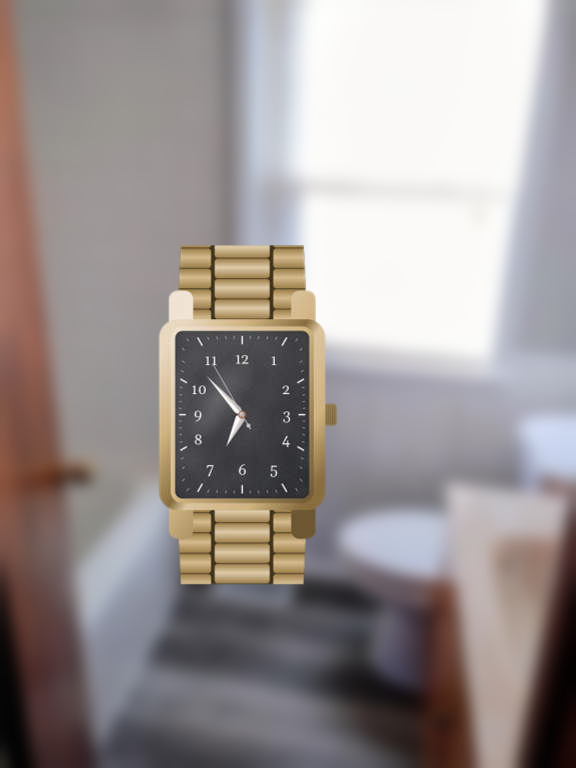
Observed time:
h=6 m=52 s=55
